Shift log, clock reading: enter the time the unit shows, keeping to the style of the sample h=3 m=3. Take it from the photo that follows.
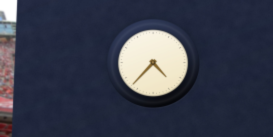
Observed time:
h=4 m=37
